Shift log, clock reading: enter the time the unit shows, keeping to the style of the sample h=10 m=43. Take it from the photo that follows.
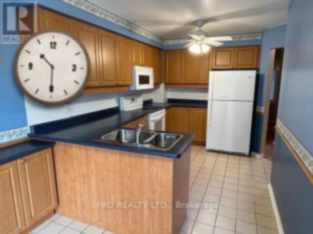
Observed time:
h=10 m=30
